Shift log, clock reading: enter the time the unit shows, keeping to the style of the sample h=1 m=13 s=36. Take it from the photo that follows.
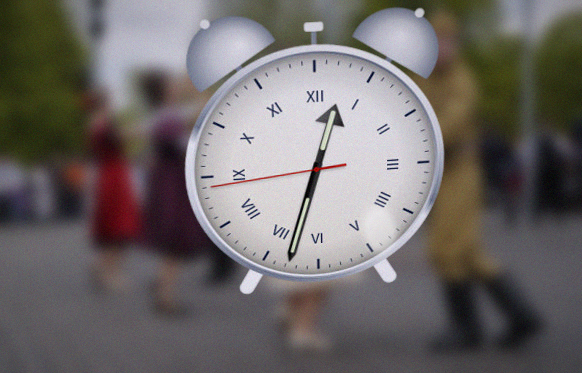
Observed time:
h=12 m=32 s=44
